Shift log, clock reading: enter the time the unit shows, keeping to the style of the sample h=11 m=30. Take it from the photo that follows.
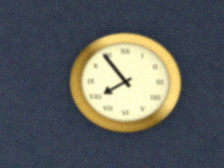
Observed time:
h=7 m=54
